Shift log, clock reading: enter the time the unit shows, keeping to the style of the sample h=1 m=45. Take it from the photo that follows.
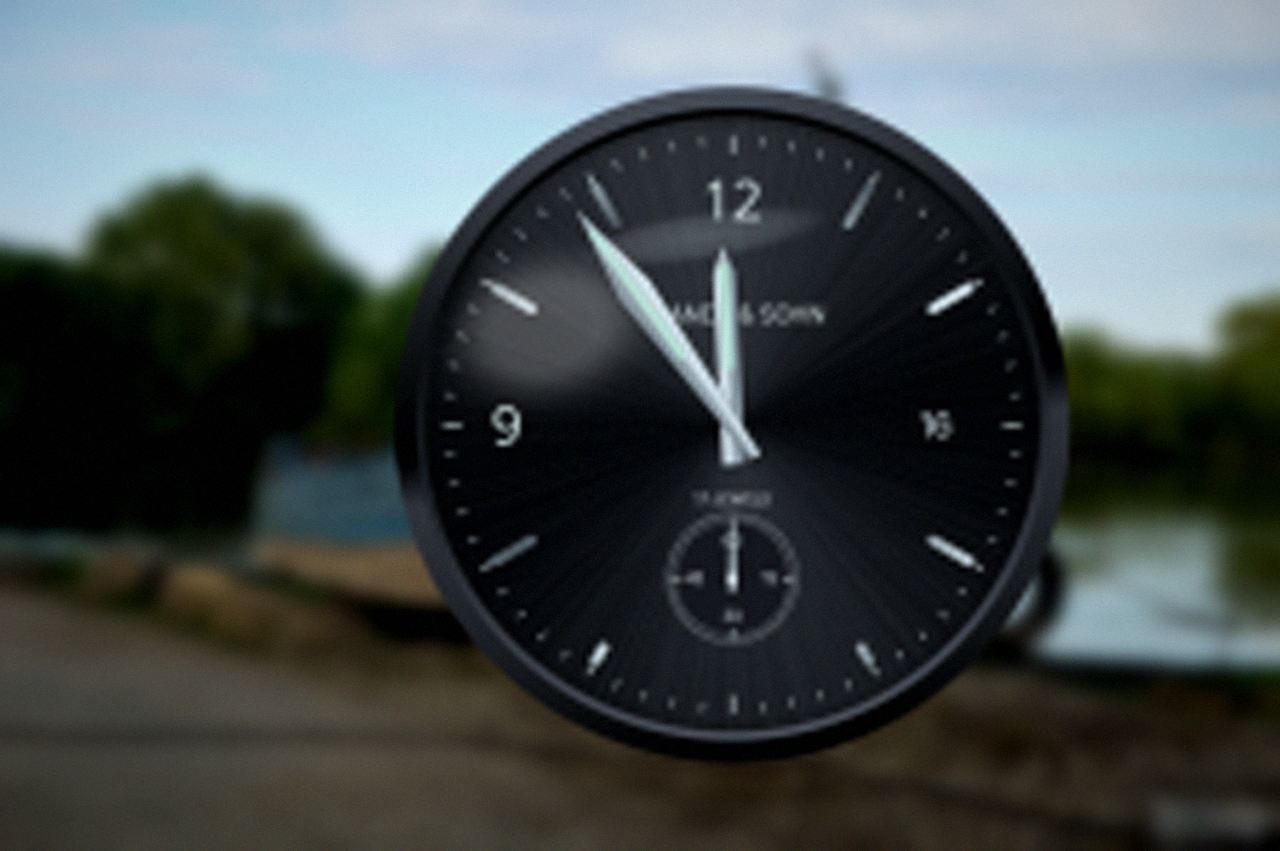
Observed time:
h=11 m=54
